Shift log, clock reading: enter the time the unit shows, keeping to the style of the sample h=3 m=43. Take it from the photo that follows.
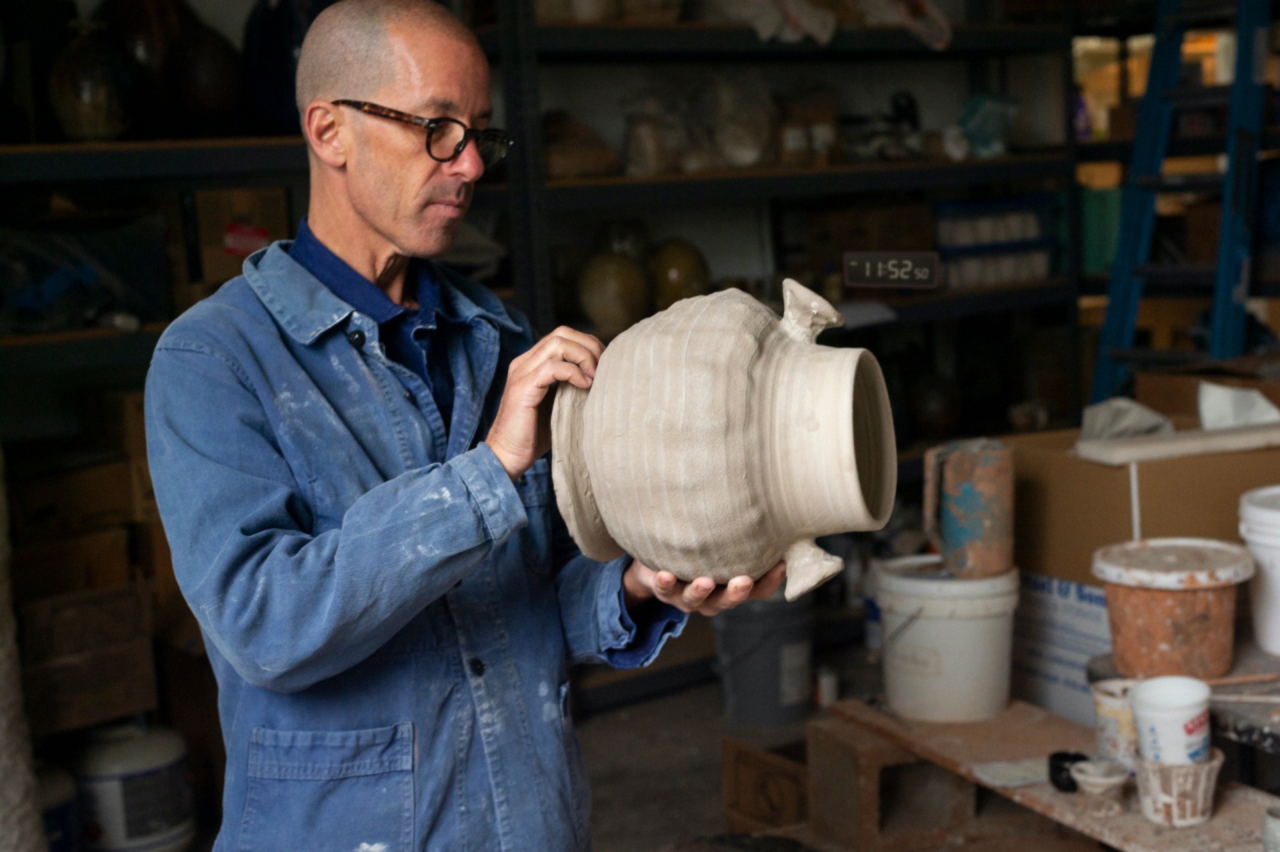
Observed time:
h=11 m=52
